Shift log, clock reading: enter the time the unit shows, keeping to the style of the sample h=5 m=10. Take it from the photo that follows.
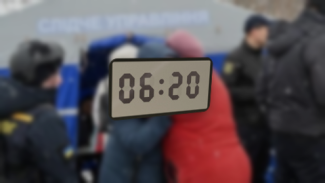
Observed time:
h=6 m=20
